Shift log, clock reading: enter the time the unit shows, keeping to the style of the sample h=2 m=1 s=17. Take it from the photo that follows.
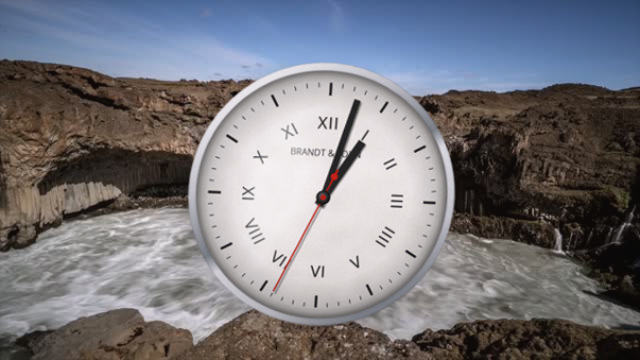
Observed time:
h=1 m=2 s=34
